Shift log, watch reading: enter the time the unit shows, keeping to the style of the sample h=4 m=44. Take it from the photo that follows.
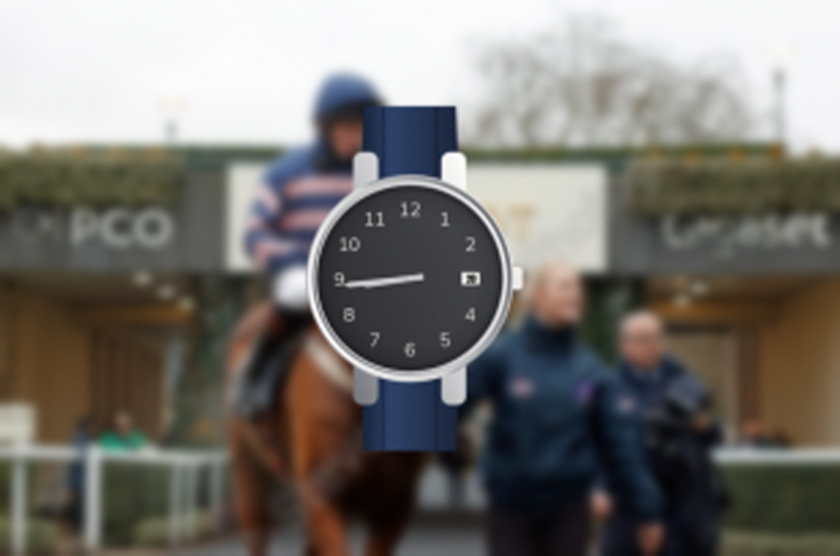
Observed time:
h=8 m=44
